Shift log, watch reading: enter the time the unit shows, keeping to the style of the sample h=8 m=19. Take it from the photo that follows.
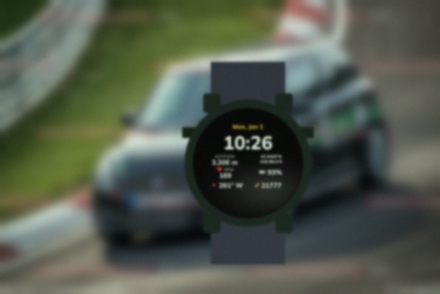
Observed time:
h=10 m=26
